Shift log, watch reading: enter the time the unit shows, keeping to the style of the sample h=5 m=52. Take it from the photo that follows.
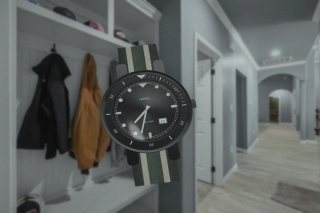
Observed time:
h=7 m=33
